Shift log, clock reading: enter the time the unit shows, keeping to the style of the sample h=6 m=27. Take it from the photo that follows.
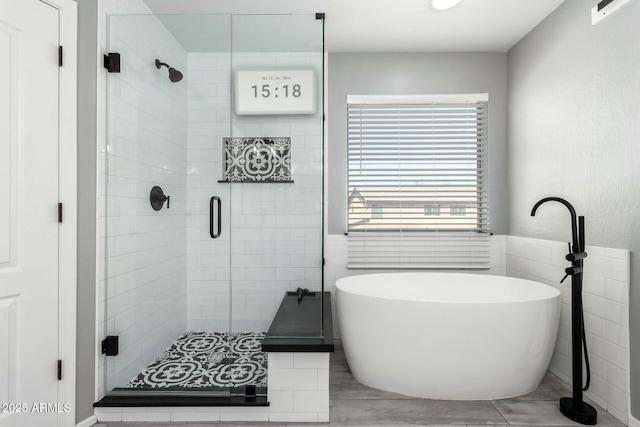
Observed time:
h=15 m=18
